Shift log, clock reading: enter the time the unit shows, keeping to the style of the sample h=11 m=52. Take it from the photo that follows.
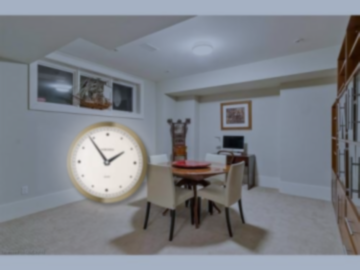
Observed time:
h=1 m=54
